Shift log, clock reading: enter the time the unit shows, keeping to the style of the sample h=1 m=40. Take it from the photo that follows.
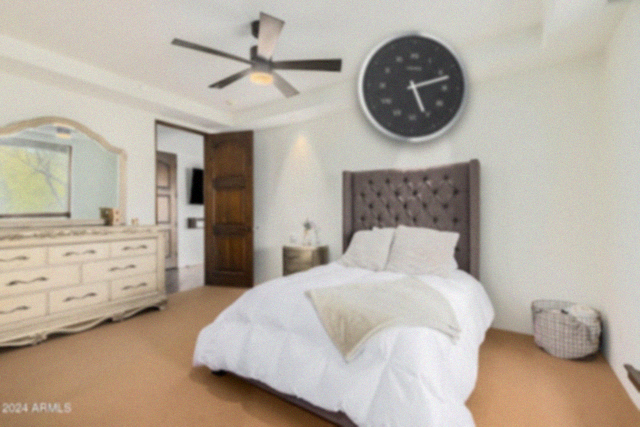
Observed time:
h=5 m=12
